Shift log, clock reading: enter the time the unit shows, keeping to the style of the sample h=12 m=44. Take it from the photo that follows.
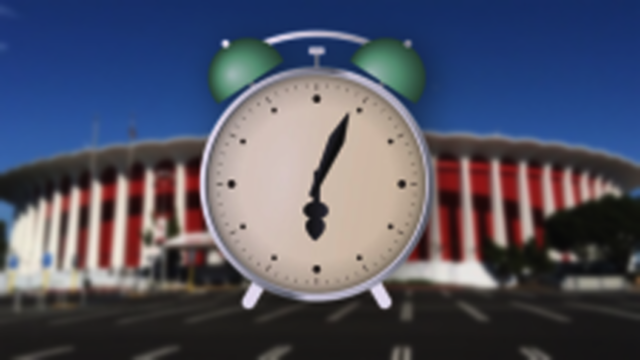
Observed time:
h=6 m=4
